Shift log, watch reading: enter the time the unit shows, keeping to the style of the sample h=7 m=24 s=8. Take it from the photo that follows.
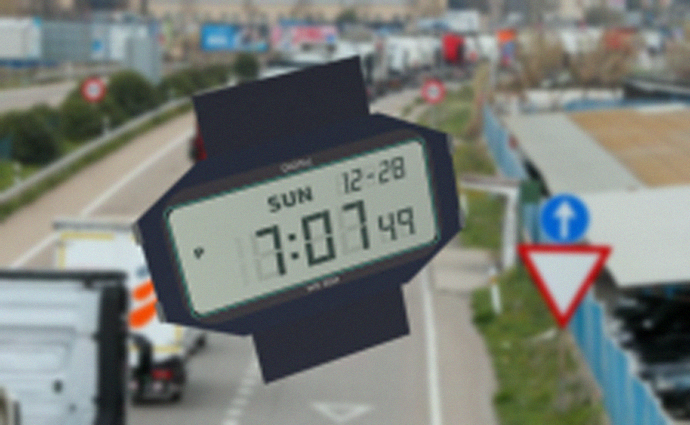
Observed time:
h=7 m=7 s=49
